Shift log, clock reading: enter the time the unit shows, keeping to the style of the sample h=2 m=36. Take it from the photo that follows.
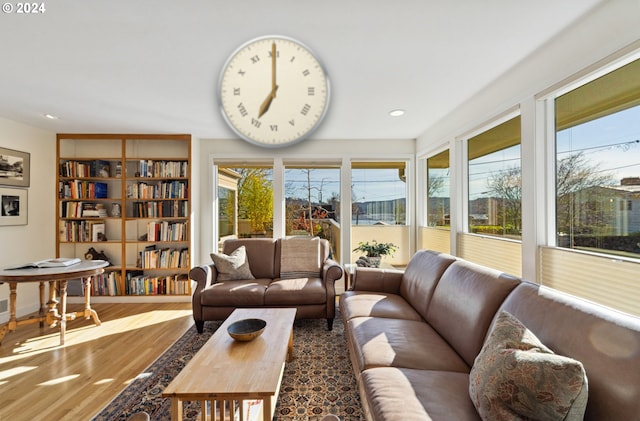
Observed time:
h=7 m=0
